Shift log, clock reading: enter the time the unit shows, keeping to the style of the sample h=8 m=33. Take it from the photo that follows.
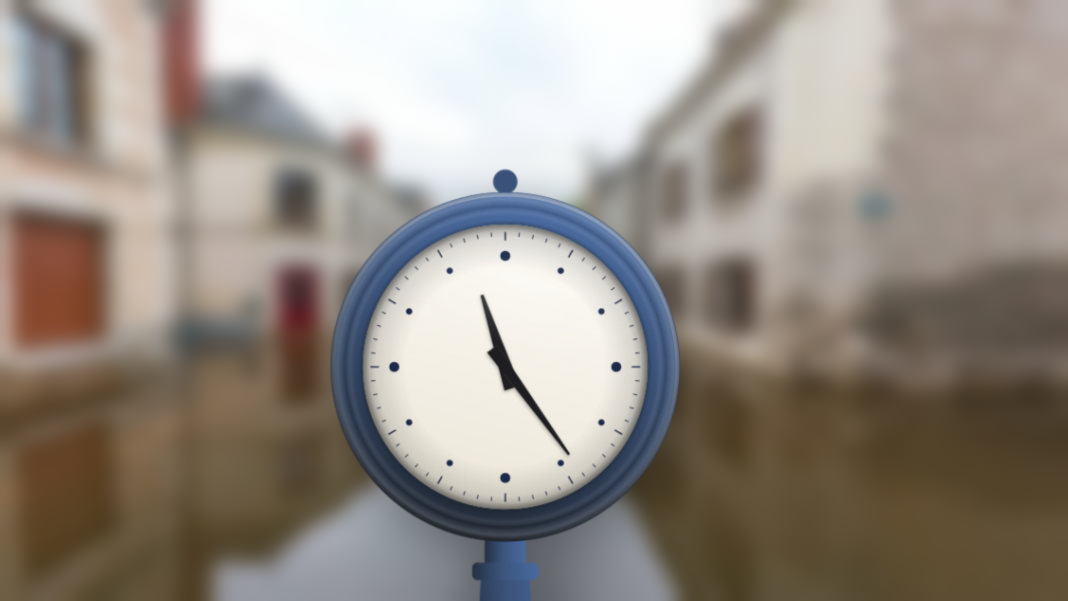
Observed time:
h=11 m=24
